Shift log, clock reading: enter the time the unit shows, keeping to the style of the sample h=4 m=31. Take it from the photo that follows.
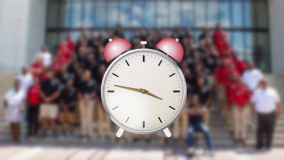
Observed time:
h=3 m=47
